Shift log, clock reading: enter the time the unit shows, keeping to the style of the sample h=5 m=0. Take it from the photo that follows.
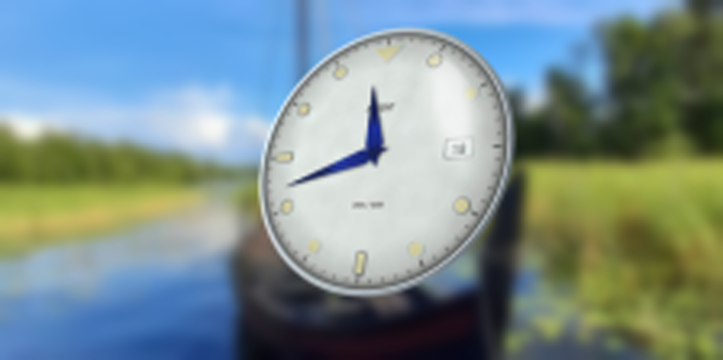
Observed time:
h=11 m=42
